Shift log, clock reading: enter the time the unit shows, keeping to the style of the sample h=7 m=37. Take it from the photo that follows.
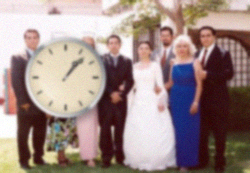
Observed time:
h=1 m=7
